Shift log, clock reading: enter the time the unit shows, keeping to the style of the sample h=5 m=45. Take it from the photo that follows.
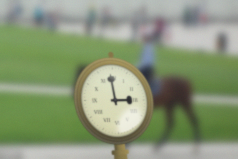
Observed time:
h=2 m=59
